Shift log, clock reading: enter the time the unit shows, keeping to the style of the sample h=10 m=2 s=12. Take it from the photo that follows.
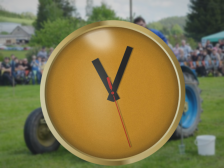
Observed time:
h=11 m=3 s=27
